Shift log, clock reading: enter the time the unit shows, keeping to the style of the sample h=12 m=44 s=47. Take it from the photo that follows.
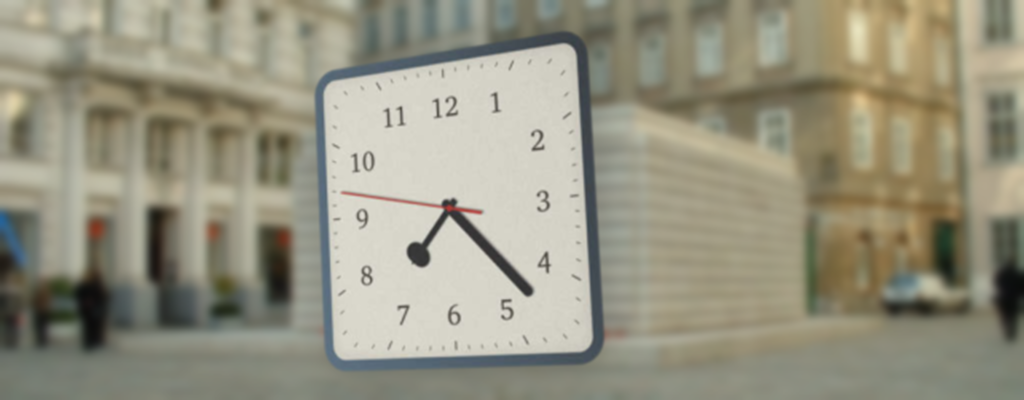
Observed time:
h=7 m=22 s=47
